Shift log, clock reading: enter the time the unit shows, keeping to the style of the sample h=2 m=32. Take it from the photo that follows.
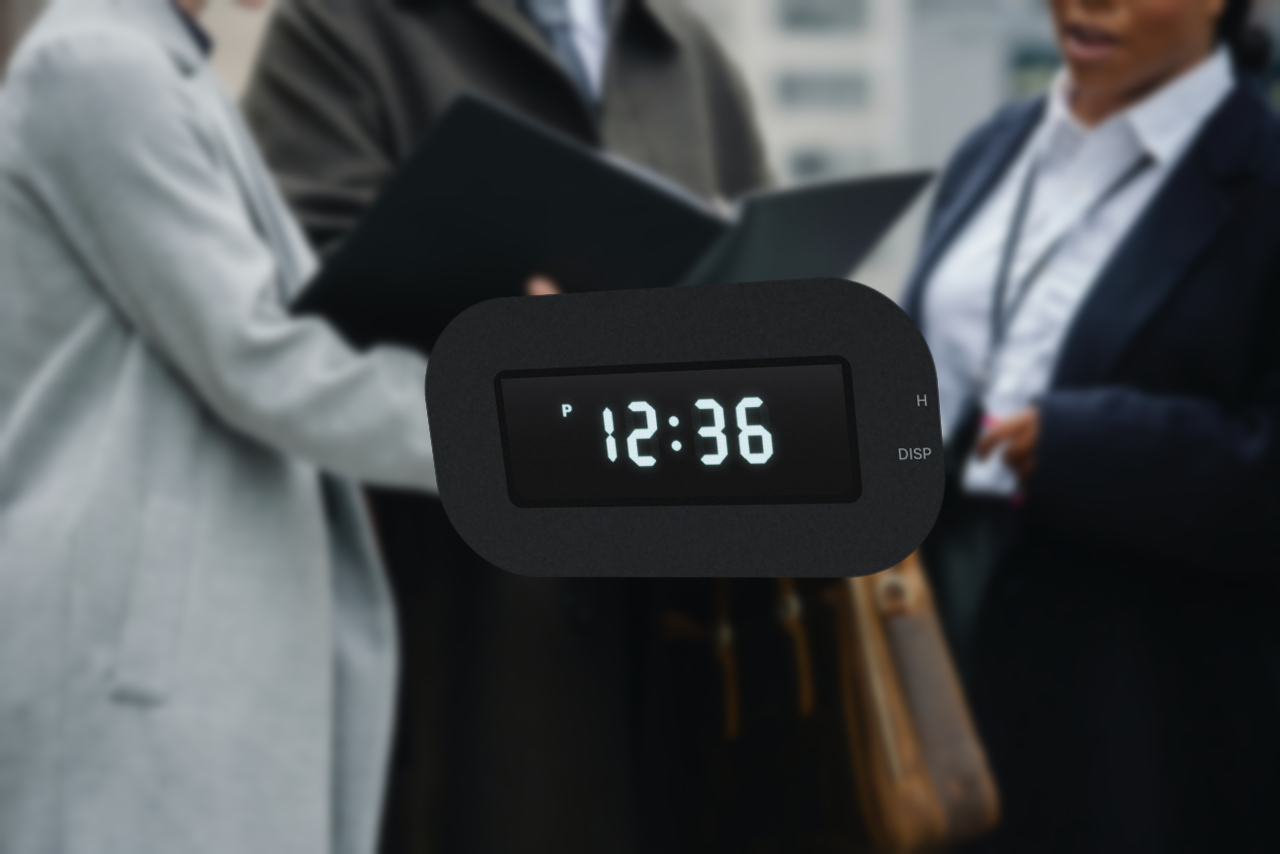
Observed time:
h=12 m=36
